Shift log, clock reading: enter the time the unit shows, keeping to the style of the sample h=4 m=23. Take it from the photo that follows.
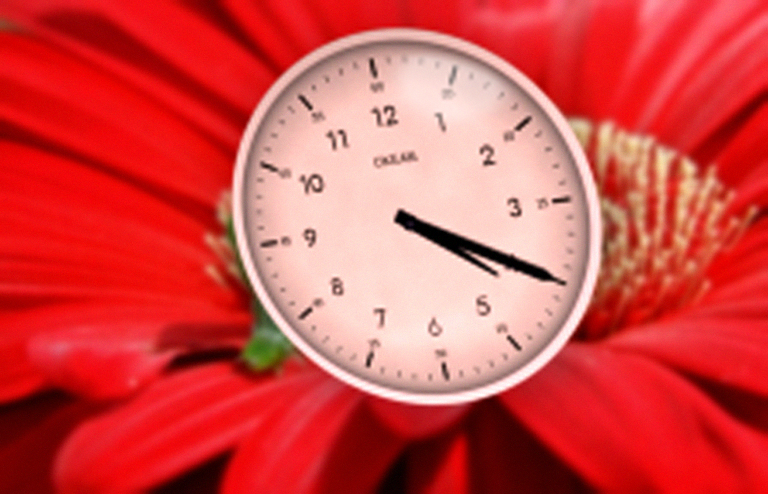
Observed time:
h=4 m=20
